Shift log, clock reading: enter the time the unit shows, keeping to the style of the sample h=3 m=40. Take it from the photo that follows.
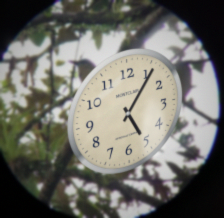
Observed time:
h=5 m=6
